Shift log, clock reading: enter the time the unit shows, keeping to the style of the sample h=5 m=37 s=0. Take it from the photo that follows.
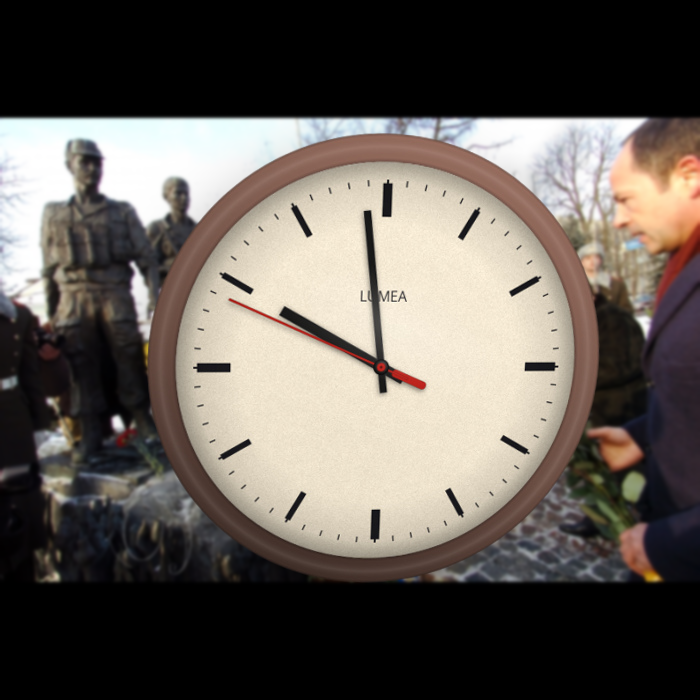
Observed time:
h=9 m=58 s=49
